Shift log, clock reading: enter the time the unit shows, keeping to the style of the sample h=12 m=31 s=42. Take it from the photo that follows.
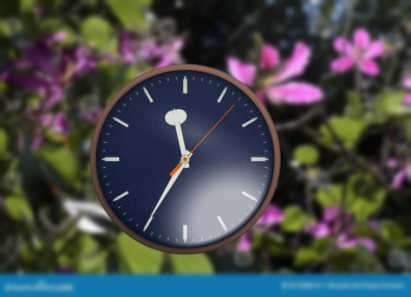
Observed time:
h=11 m=35 s=7
